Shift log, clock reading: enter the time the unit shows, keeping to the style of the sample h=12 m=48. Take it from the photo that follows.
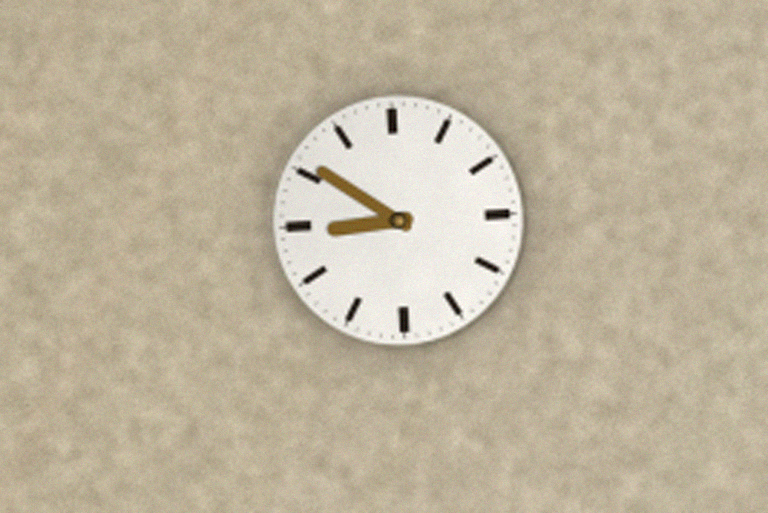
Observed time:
h=8 m=51
